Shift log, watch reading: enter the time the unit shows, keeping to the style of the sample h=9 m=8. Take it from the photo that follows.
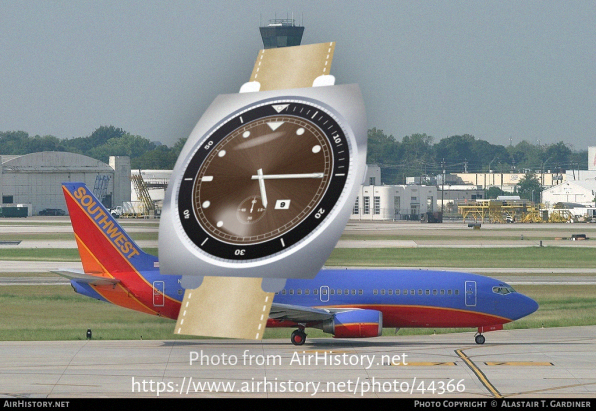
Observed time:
h=5 m=15
